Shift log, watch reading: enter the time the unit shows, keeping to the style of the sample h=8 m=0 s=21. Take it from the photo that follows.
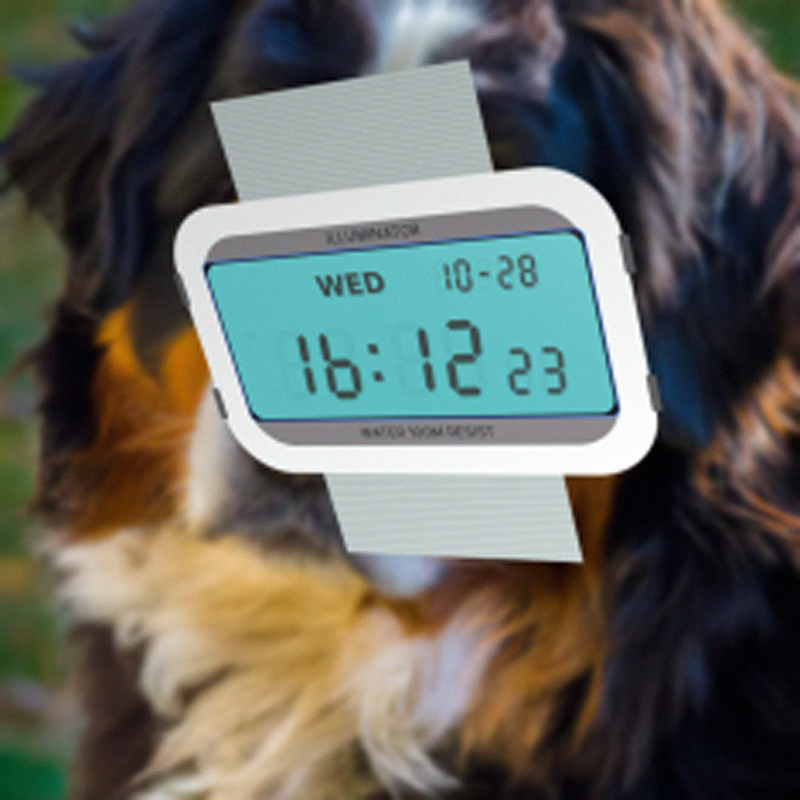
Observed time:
h=16 m=12 s=23
